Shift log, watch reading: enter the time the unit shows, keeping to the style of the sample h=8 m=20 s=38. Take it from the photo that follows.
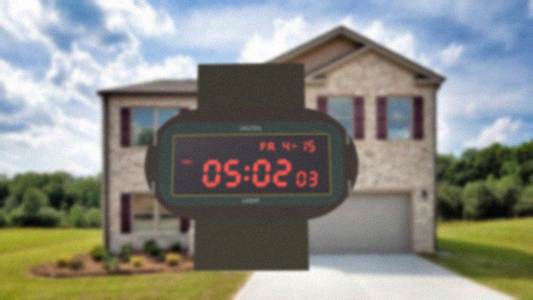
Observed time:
h=5 m=2 s=3
